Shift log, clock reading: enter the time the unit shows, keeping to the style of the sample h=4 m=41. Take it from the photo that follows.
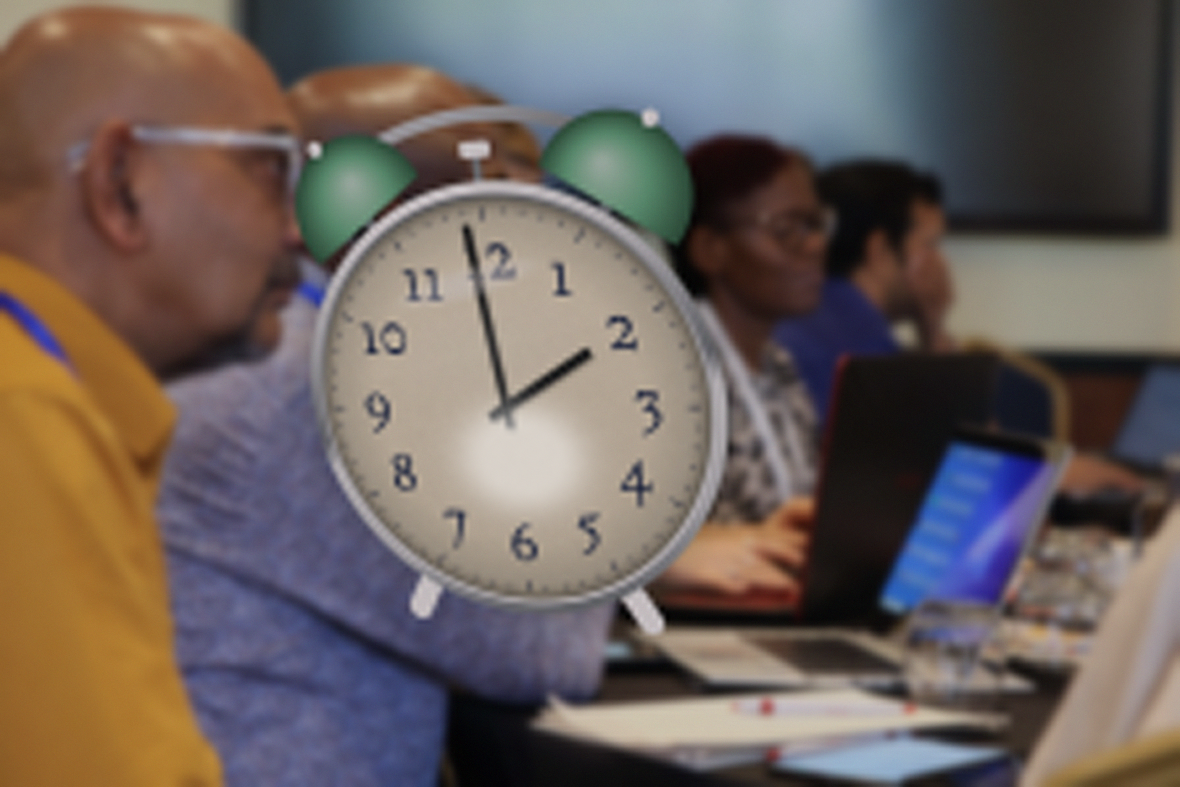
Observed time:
h=1 m=59
